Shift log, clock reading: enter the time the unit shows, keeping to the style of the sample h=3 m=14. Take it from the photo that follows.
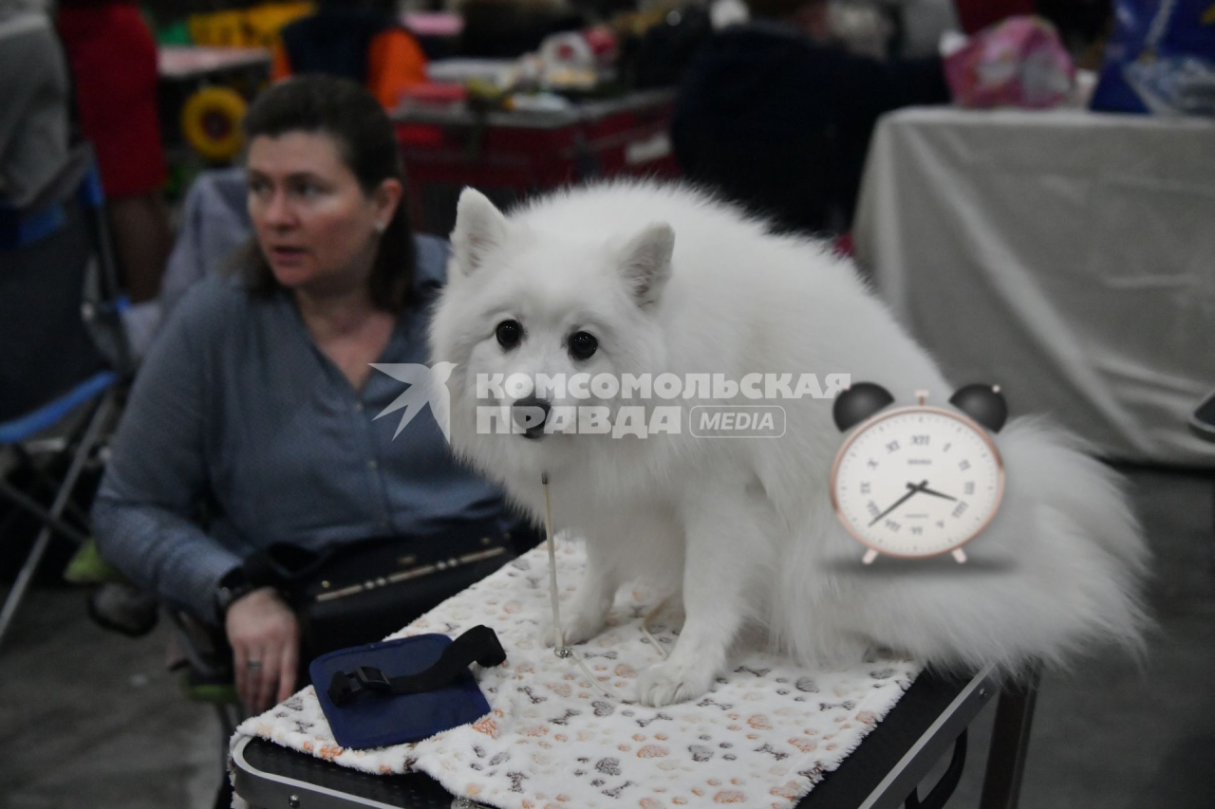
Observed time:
h=3 m=38
